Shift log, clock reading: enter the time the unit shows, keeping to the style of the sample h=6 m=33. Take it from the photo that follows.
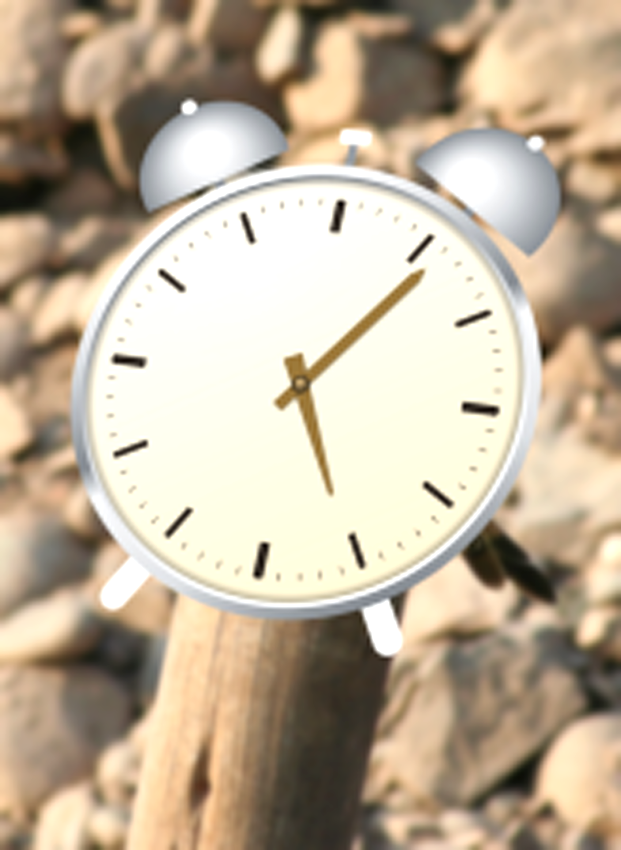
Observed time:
h=5 m=6
